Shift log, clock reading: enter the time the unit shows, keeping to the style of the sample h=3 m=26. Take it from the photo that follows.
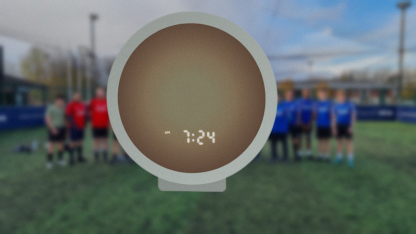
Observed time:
h=7 m=24
